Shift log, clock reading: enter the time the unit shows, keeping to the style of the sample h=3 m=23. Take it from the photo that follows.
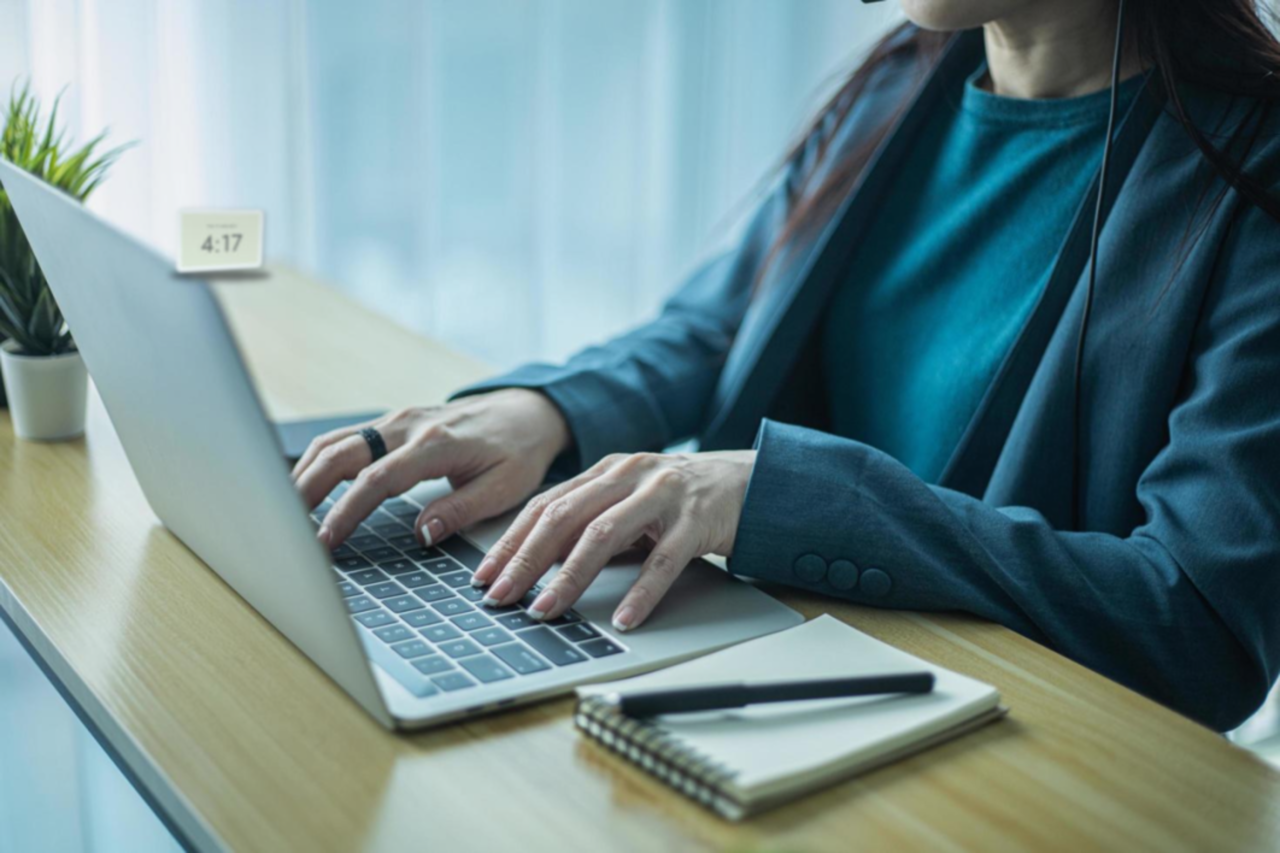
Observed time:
h=4 m=17
